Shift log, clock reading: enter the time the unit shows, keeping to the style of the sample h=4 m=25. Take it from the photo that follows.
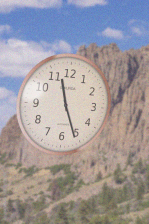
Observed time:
h=11 m=26
